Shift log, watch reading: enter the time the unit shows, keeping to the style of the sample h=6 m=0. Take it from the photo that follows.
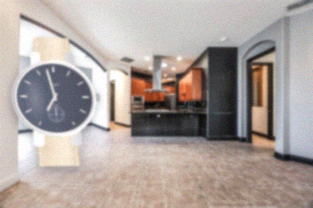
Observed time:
h=6 m=58
